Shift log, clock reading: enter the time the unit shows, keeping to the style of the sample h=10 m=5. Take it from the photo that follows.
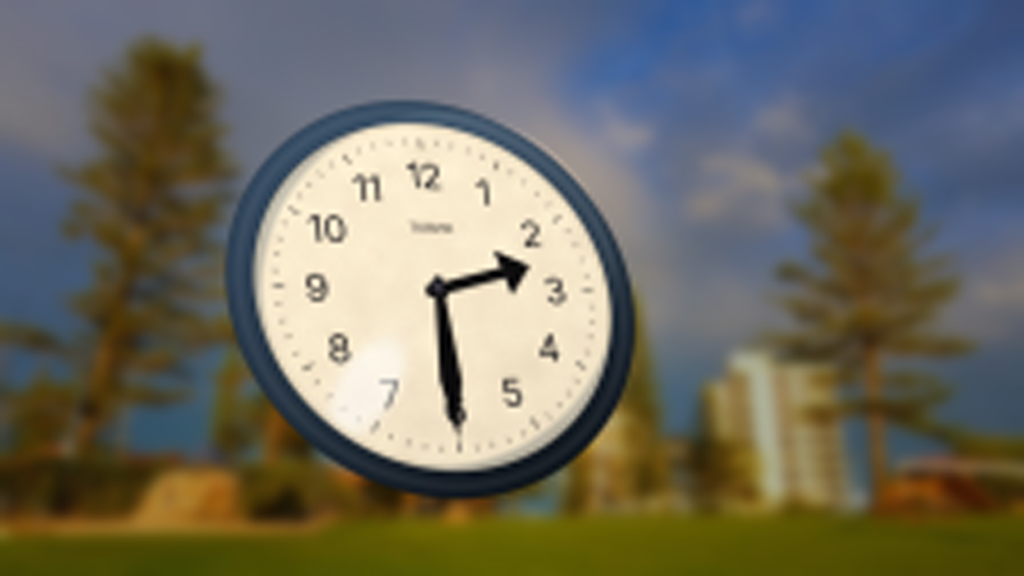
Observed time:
h=2 m=30
